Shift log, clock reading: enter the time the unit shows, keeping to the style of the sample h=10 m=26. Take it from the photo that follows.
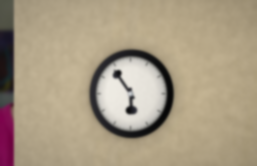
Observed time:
h=5 m=54
